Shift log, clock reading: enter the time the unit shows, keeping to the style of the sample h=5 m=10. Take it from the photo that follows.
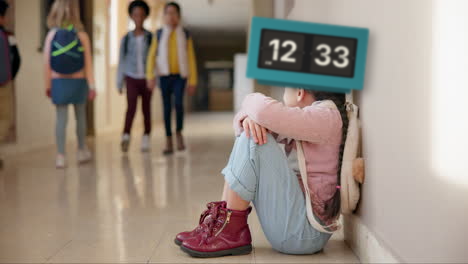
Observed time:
h=12 m=33
